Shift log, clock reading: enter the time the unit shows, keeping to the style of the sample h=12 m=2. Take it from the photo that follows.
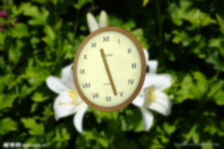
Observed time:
h=11 m=27
